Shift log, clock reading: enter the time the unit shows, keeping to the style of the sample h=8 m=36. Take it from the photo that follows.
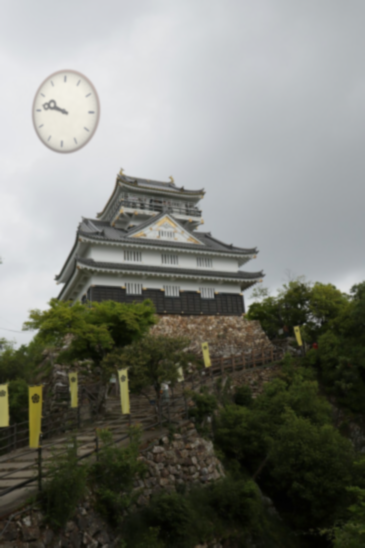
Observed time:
h=9 m=47
